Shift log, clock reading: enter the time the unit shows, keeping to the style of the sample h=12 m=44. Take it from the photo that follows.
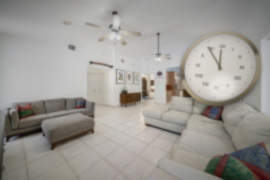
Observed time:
h=11 m=54
